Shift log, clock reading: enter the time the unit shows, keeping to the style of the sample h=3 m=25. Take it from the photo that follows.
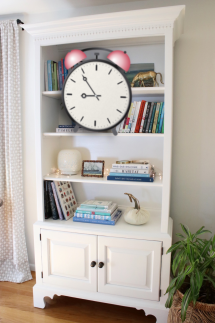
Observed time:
h=8 m=54
